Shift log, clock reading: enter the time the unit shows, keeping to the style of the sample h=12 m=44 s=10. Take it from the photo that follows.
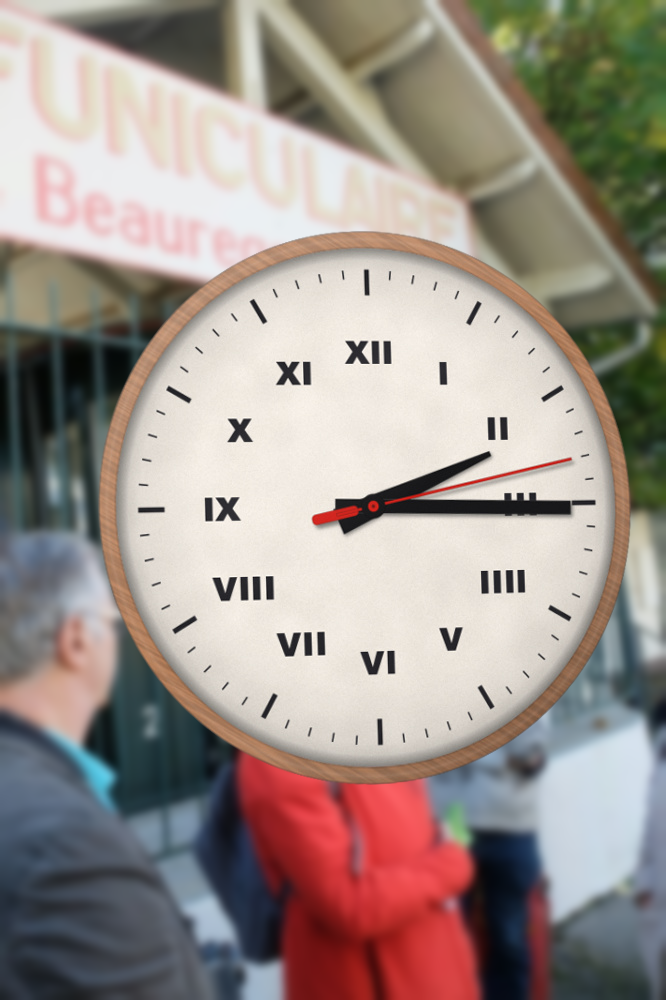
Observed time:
h=2 m=15 s=13
